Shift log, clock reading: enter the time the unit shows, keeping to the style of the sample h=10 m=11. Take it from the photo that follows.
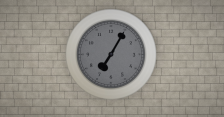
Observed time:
h=7 m=5
